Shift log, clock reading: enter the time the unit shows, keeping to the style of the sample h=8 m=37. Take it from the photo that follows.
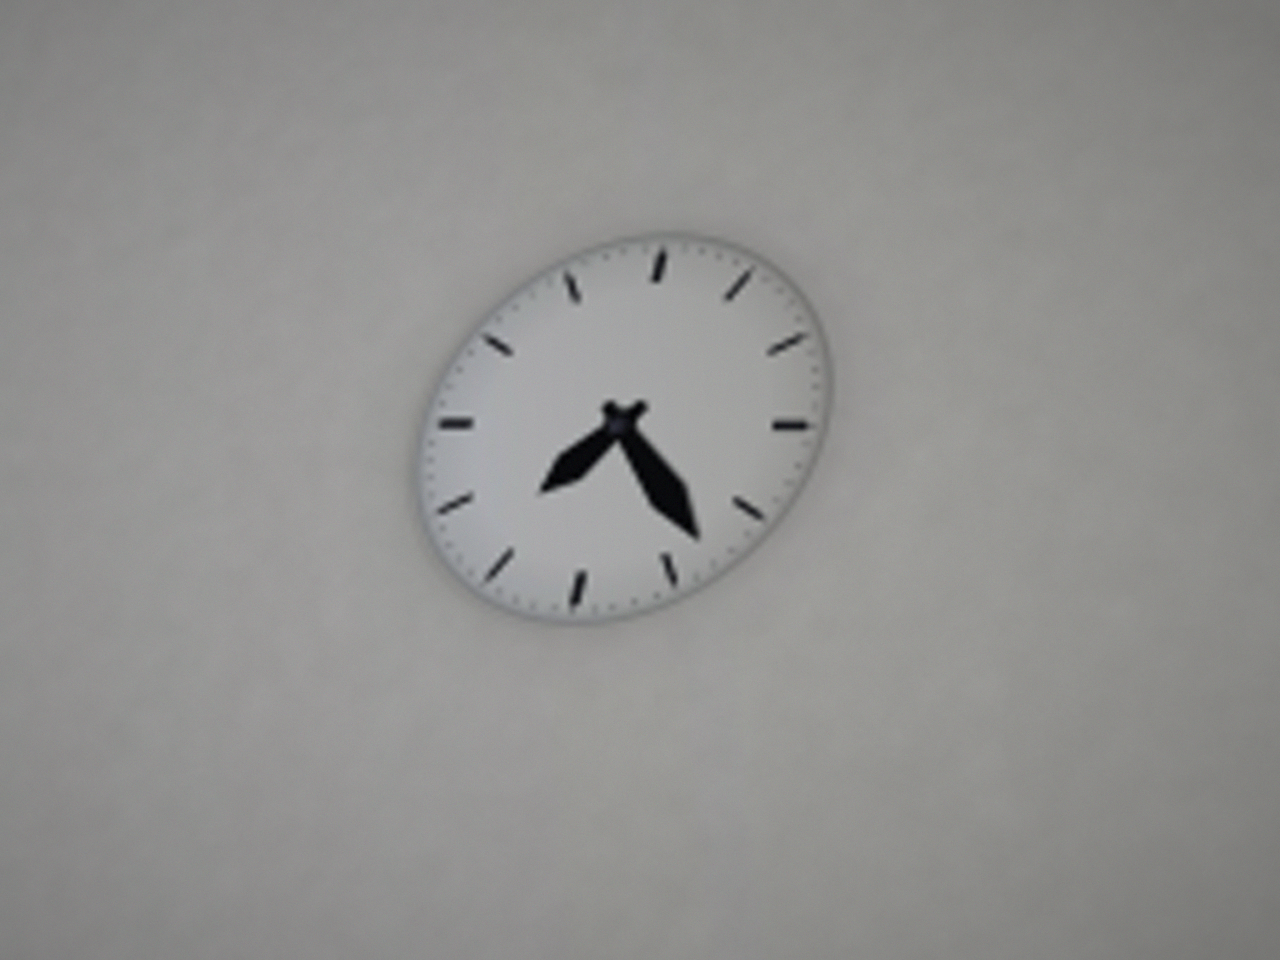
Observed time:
h=7 m=23
